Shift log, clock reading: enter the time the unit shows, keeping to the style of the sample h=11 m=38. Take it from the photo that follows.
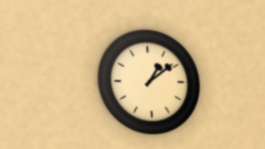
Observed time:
h=1 m=9
